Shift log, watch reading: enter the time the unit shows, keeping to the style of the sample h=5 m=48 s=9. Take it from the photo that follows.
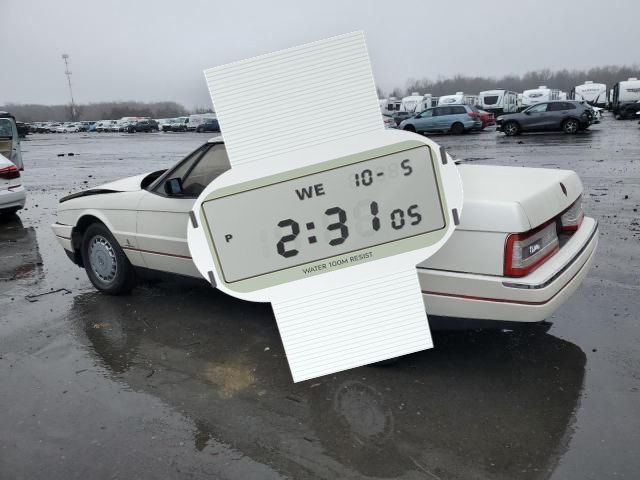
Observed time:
h=2 m=31 s=5
